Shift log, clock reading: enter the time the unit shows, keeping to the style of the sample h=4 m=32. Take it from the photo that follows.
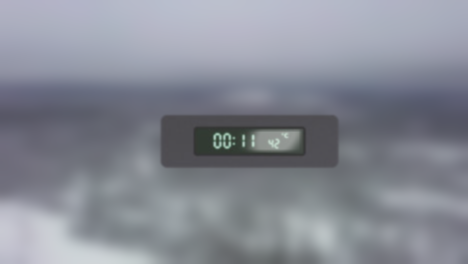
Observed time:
h=0 m=11
